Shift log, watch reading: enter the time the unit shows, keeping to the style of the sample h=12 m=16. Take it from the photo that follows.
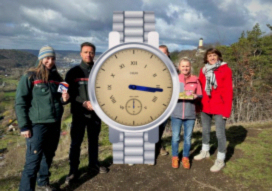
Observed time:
h=3 m=16
